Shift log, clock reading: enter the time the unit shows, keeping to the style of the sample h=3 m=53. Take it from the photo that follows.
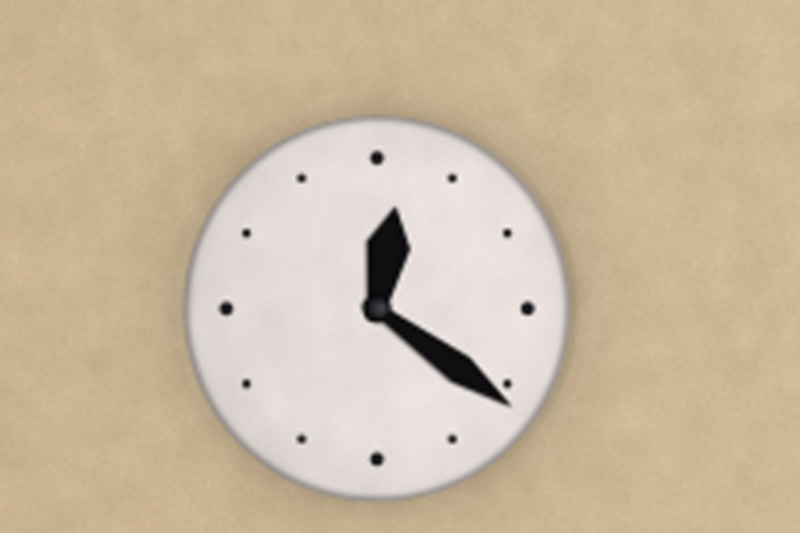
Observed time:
h=12 m=21
